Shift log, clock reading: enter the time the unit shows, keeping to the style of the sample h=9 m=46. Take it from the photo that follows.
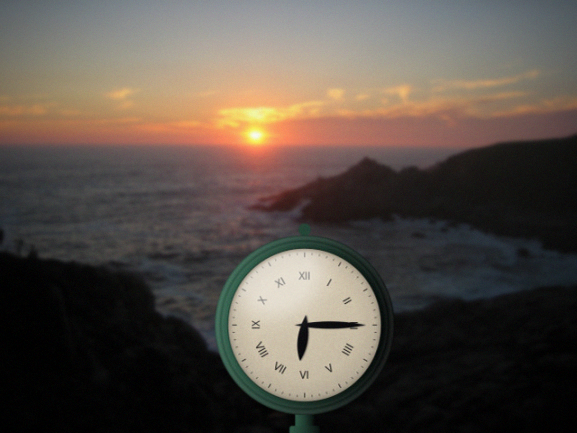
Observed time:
h=6 m=15
